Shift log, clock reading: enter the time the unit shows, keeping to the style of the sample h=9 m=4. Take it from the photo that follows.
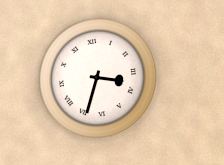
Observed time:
h=3 m=34
